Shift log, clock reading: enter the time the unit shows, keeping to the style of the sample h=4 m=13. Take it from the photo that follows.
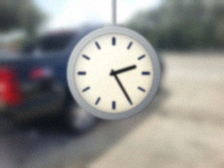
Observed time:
h=2 m=25
